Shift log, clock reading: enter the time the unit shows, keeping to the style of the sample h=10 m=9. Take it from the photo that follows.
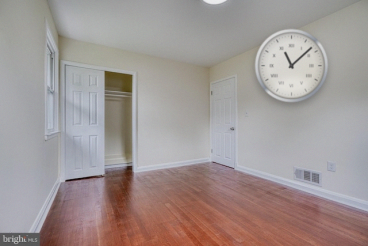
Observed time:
h=11 m=8
